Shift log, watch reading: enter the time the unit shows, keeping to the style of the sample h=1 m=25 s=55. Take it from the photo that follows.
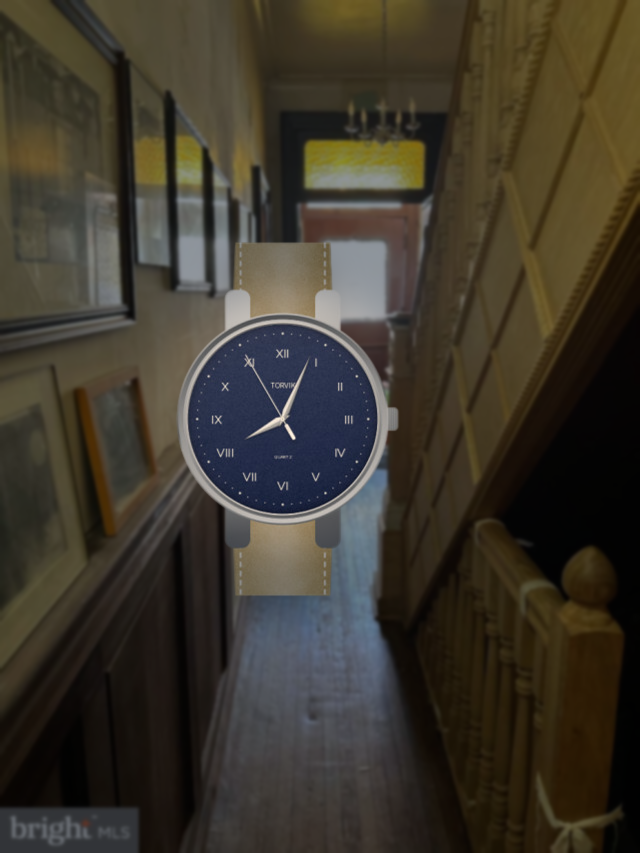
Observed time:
h=8 m=3 s=55
